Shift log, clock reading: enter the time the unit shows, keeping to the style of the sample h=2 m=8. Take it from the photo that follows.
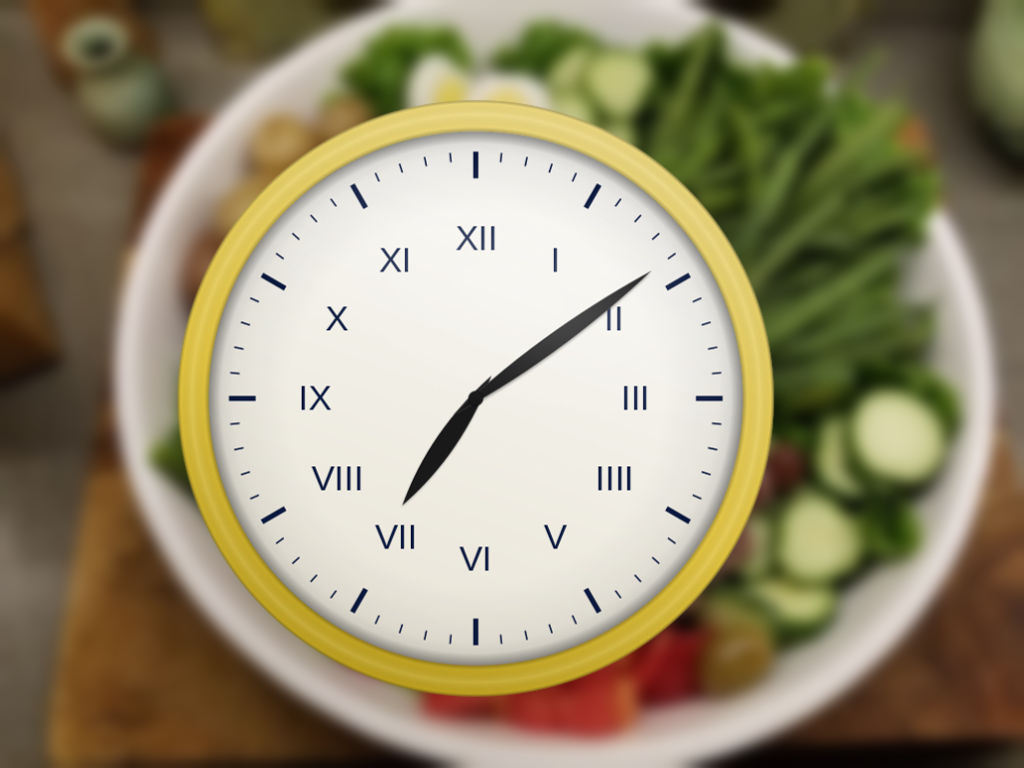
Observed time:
h=7 m=9
